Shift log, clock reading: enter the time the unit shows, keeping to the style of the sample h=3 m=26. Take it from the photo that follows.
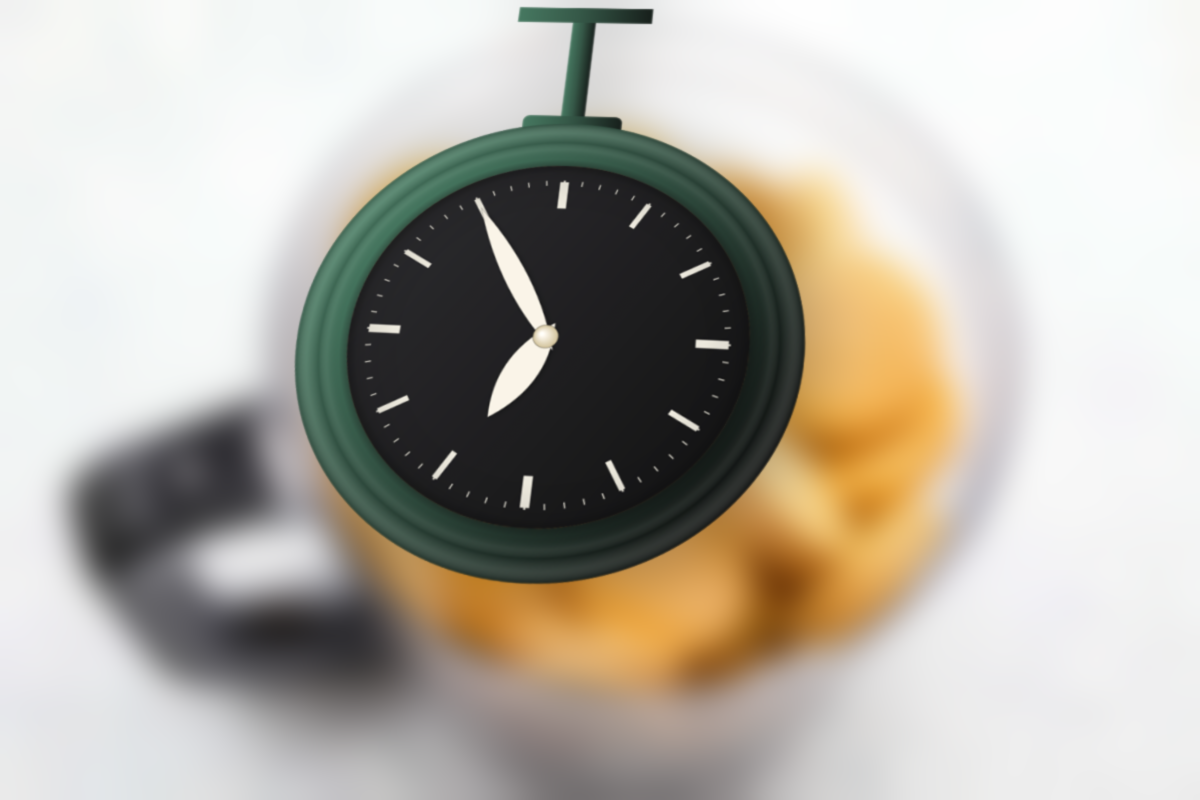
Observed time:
h=6 m=55
